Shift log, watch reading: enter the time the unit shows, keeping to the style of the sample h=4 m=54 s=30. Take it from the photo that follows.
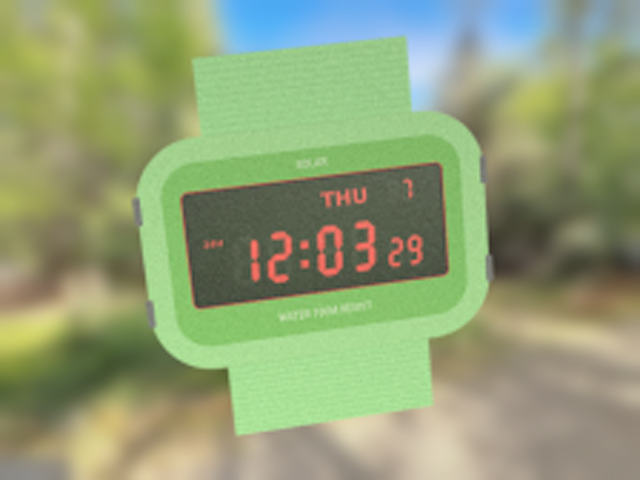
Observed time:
h=12 m=3 s=29
